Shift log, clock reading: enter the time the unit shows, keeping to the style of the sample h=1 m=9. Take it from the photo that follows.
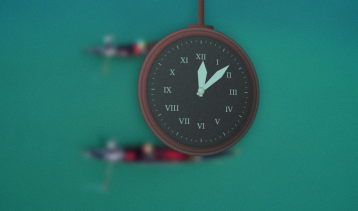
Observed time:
h=12 m=8
